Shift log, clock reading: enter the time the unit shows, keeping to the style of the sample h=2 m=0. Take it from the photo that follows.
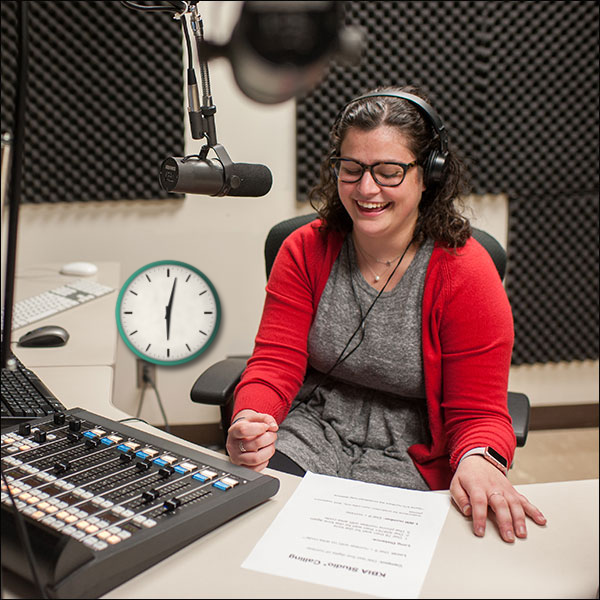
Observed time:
h=6 m=2
